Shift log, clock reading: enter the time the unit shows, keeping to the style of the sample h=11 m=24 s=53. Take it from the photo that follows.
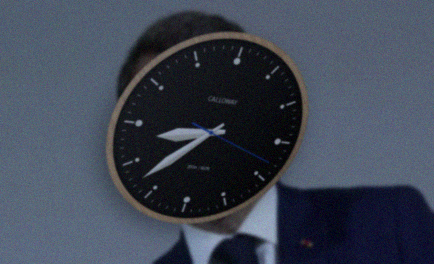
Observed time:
h=8 m=37 s=18
